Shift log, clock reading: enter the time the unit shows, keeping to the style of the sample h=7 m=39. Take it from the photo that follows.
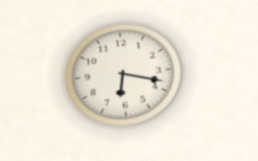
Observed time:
h=6 m=18
